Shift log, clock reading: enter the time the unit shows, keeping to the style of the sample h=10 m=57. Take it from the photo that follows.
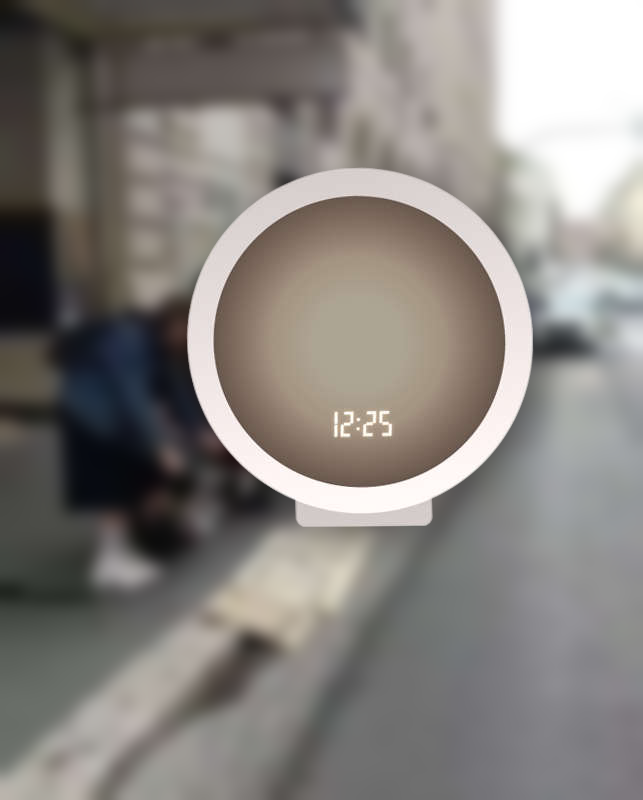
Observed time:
h=12 m=25
